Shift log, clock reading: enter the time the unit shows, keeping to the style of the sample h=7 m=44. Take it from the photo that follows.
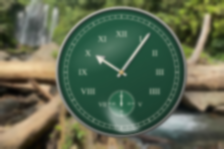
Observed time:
h=10 m=6
